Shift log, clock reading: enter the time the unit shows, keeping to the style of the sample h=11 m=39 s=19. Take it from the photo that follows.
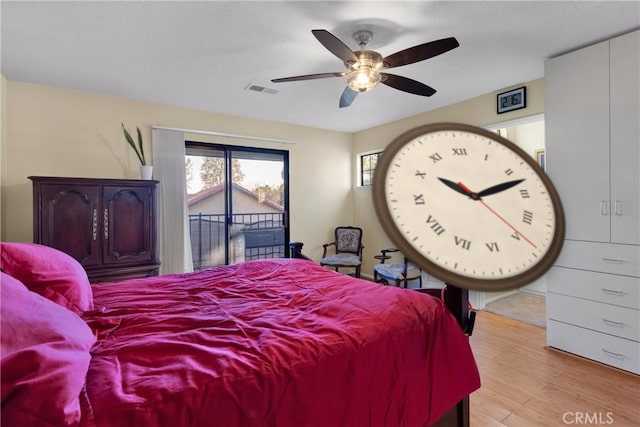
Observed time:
h=10 m=12 s=24
